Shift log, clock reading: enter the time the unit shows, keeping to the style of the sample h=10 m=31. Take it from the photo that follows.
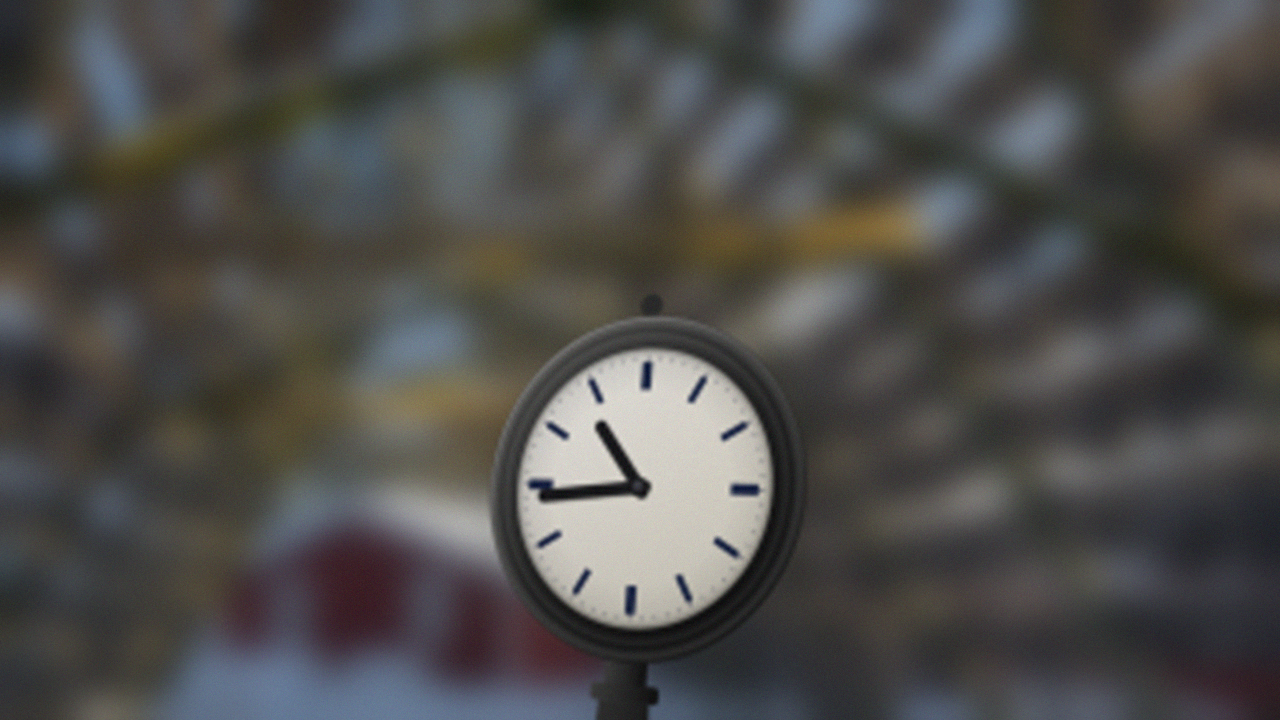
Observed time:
h=10 m=44
